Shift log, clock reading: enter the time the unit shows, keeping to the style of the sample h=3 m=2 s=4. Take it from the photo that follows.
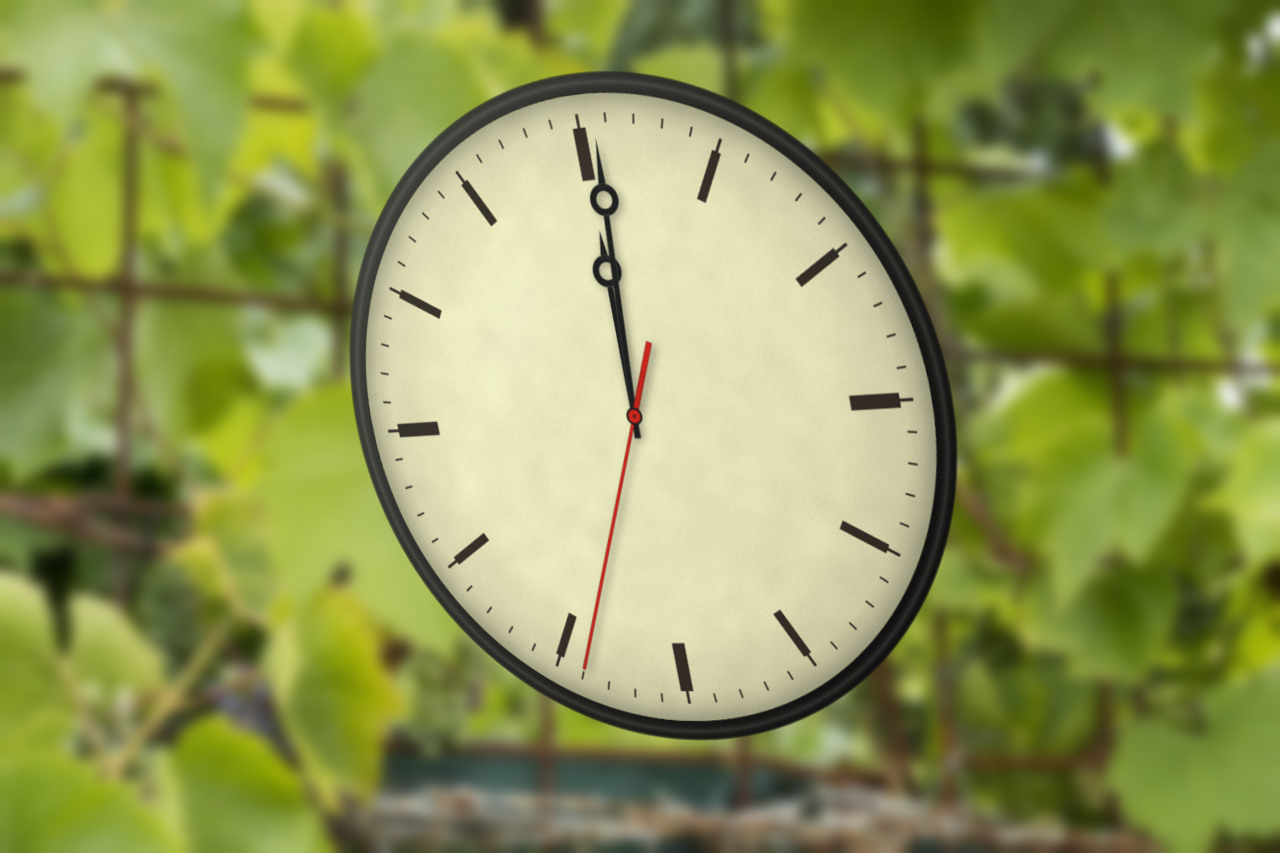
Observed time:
h=12 m=0 s=34
